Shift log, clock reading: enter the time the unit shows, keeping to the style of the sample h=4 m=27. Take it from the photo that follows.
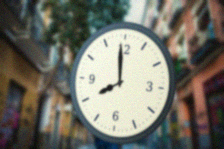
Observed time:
h=7 m=59
